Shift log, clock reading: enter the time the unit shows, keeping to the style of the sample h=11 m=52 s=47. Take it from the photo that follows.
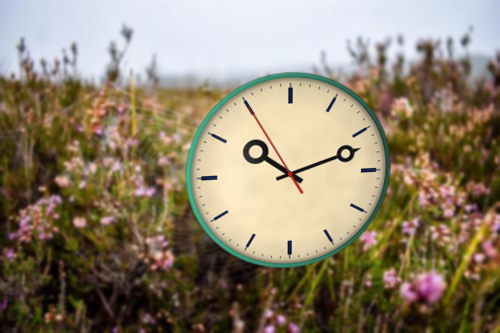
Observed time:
h=10 m=11 s=55
